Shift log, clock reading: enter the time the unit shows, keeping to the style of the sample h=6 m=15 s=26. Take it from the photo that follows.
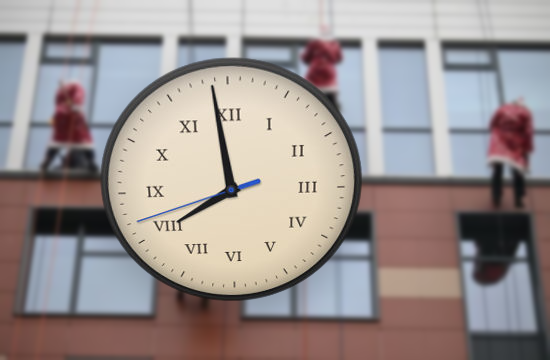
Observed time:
h=7 m=58 s=42
